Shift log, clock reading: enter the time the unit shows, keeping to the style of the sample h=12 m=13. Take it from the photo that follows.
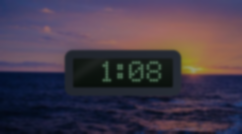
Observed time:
h=1 m=8
